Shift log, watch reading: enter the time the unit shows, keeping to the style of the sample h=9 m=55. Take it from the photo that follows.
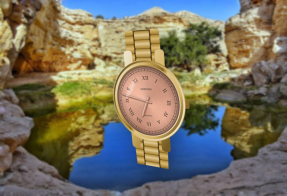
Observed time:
h=6 m=47
